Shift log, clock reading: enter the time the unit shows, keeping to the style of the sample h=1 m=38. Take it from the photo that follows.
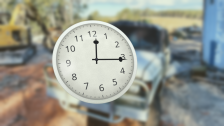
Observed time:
h=12 m=16
